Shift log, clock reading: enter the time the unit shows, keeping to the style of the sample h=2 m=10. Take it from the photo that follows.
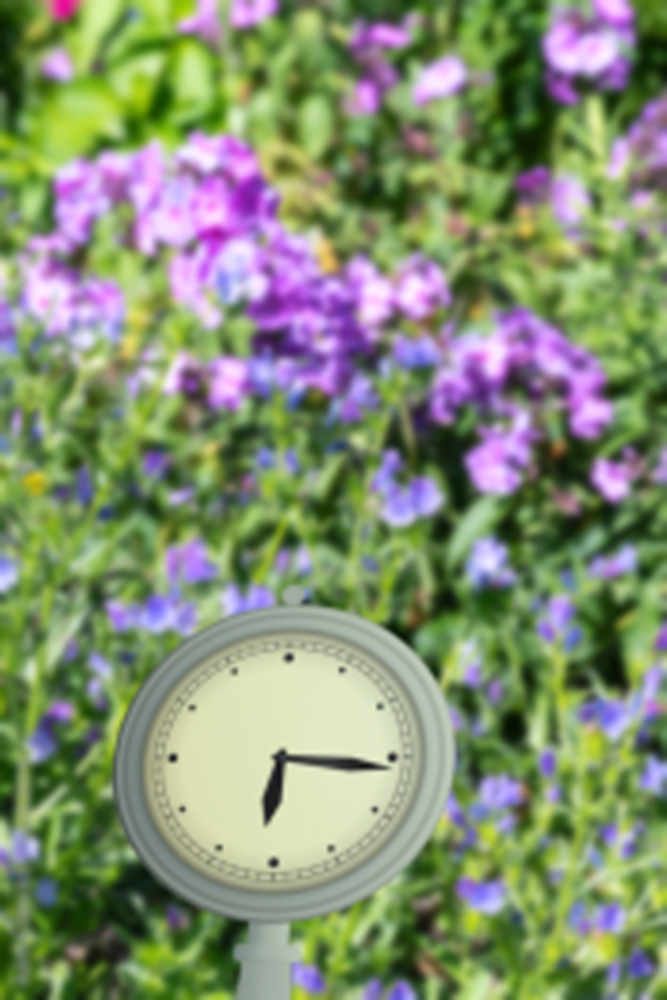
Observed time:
h=6 m=16
